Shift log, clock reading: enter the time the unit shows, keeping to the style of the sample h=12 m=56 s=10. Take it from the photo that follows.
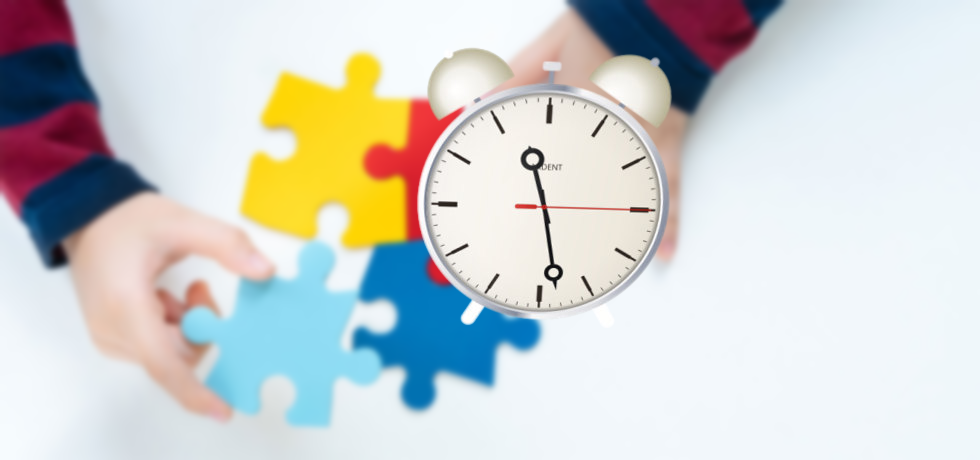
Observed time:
h=11 m=28 s=15
